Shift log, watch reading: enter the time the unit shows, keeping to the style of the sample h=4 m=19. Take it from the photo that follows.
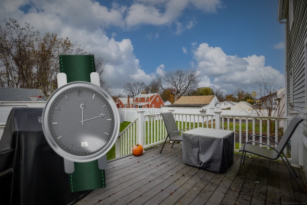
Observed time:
h=12 m=13
